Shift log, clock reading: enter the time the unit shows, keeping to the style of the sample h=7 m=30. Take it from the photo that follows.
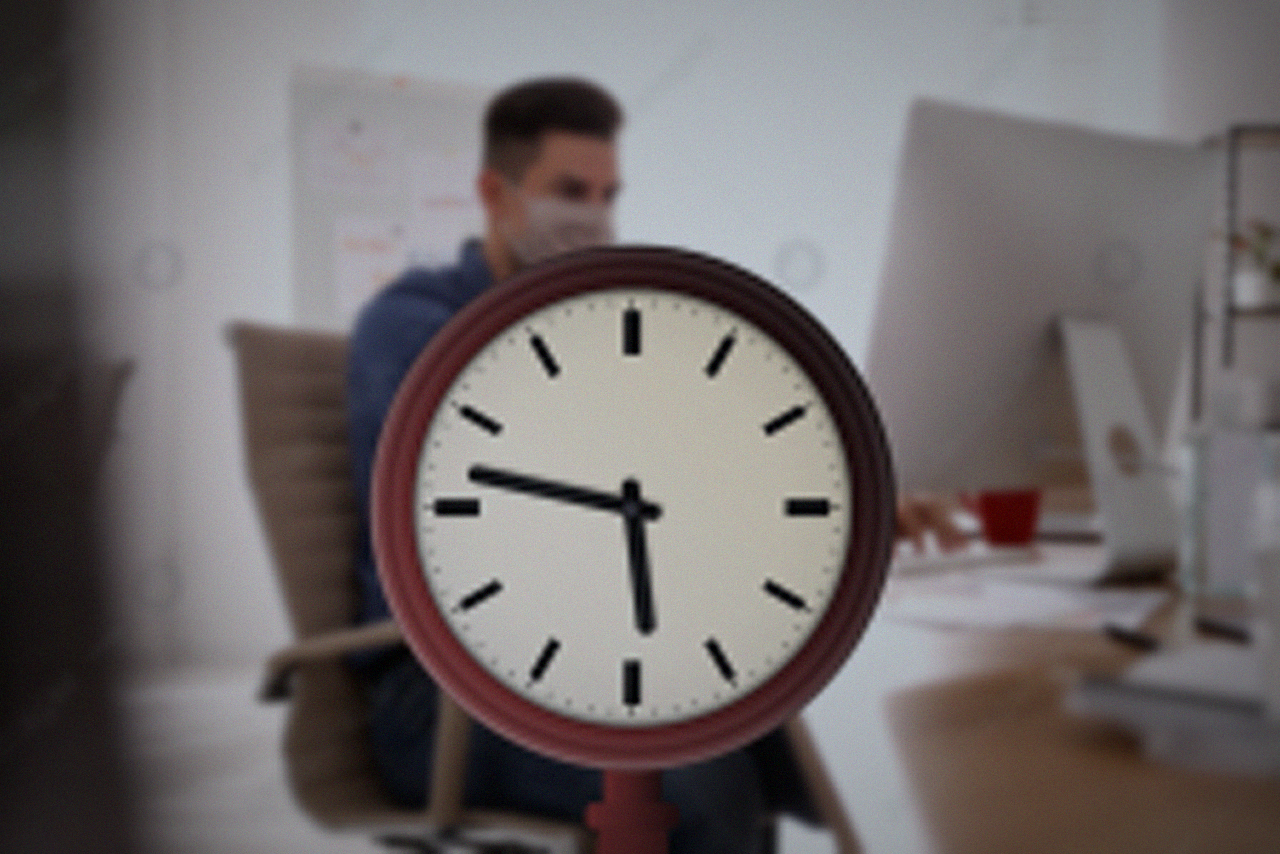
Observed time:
h=5 m=47
